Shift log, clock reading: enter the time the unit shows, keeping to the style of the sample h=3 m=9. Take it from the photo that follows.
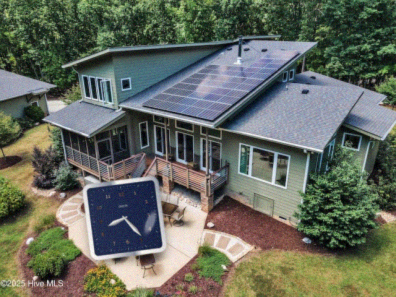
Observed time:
h=8 m=24
